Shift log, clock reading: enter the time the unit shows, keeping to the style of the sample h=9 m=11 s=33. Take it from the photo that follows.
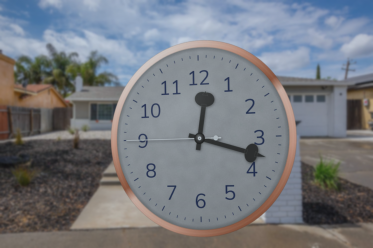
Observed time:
h=12 m=17 s=45
